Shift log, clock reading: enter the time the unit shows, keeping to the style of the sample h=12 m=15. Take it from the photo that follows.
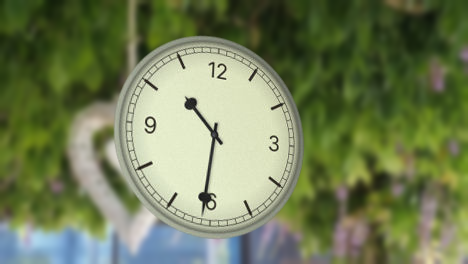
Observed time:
h=10 m=31
